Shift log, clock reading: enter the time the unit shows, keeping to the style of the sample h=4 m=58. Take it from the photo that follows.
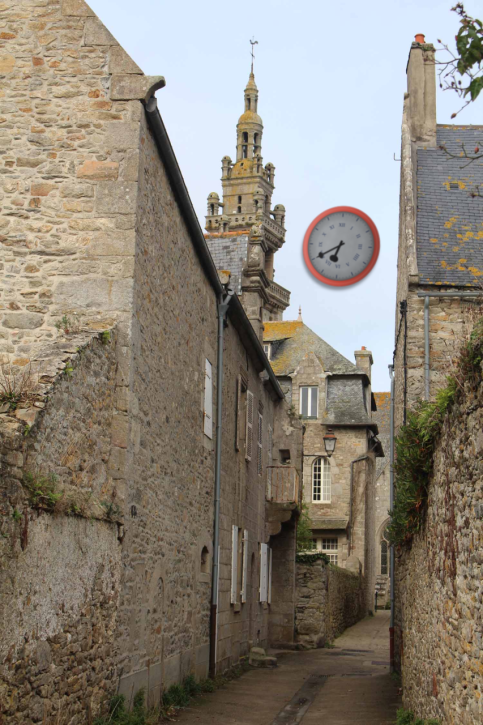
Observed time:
h=6 m=40
